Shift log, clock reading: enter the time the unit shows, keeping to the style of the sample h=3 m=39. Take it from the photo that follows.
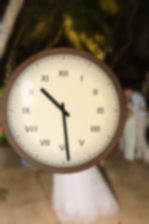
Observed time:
h=10 m=29
